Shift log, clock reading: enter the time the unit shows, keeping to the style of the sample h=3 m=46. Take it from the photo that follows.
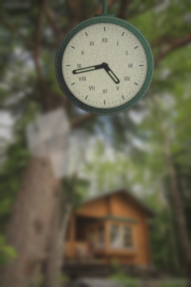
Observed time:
h=4 m=43
